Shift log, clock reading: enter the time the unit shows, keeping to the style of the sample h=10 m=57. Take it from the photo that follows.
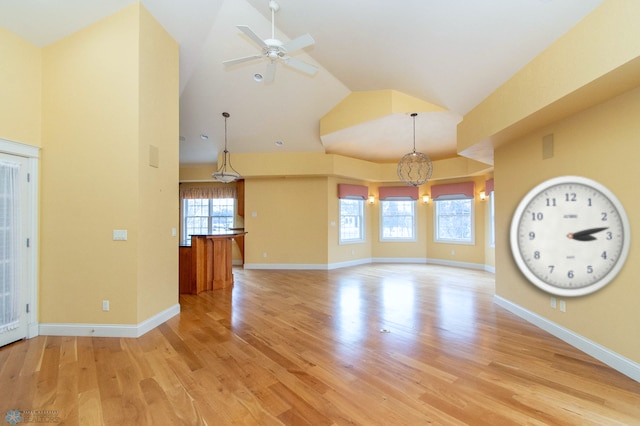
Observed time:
h=3 m=13
